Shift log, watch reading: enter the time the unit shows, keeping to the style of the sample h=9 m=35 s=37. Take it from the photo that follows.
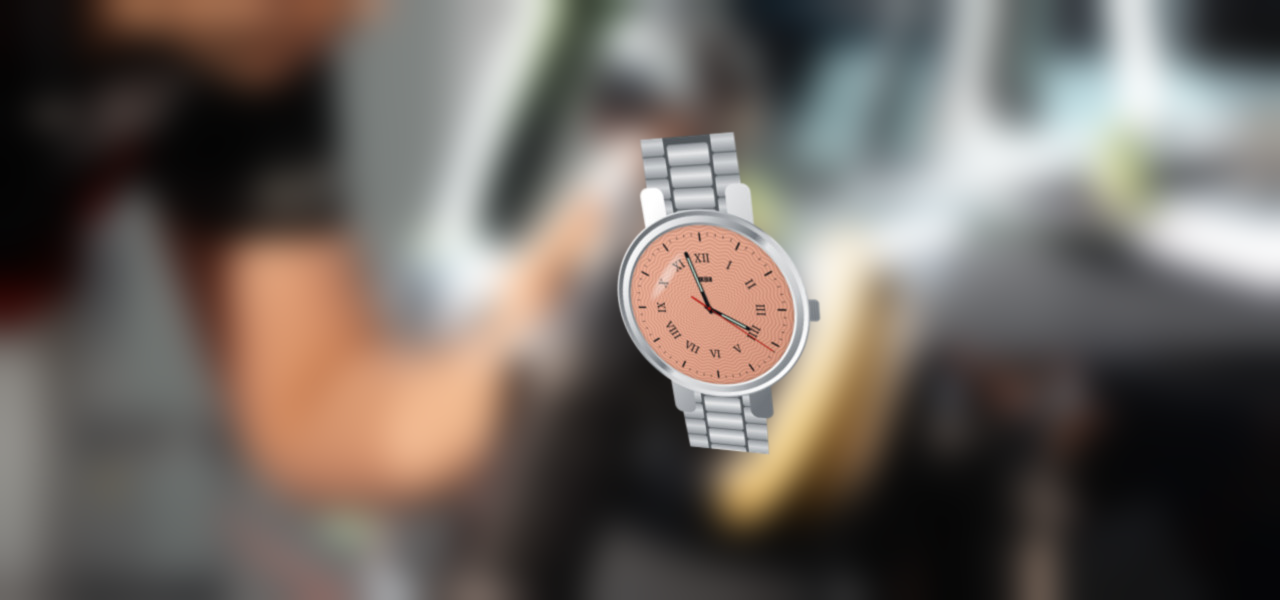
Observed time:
h=3 m=57 s=21
